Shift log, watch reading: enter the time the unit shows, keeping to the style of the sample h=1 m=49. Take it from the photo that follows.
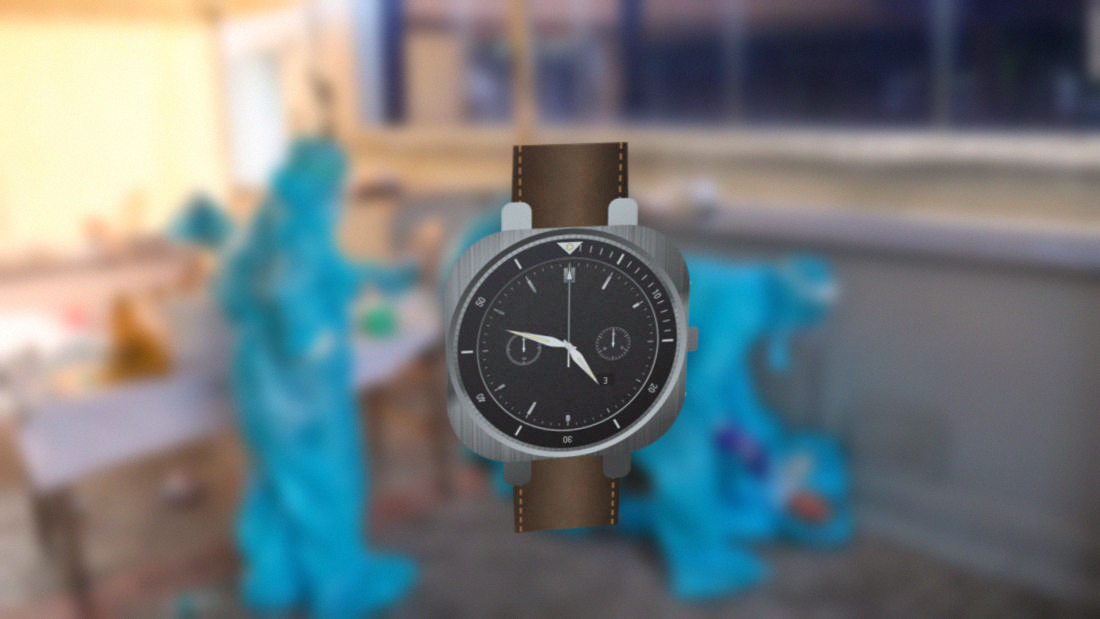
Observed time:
h=4 m=48
